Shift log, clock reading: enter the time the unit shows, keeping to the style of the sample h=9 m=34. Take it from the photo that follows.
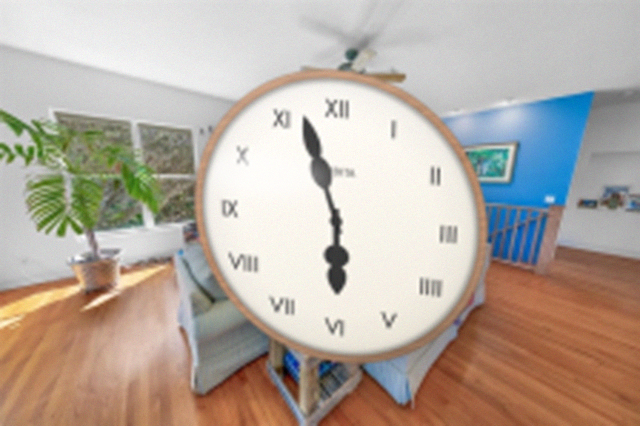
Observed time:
h=5 m=57
